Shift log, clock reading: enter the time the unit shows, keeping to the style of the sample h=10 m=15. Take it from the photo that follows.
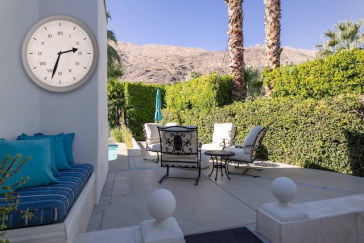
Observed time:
h=2 m=33
